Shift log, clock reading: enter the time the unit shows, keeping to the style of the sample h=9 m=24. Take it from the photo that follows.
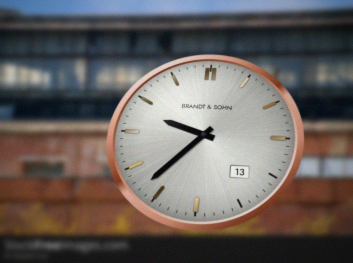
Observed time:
h=9 m=37
